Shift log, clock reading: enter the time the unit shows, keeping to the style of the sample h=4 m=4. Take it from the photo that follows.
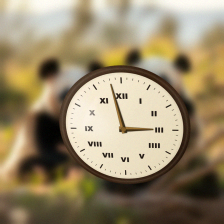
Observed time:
h=2 m=58
